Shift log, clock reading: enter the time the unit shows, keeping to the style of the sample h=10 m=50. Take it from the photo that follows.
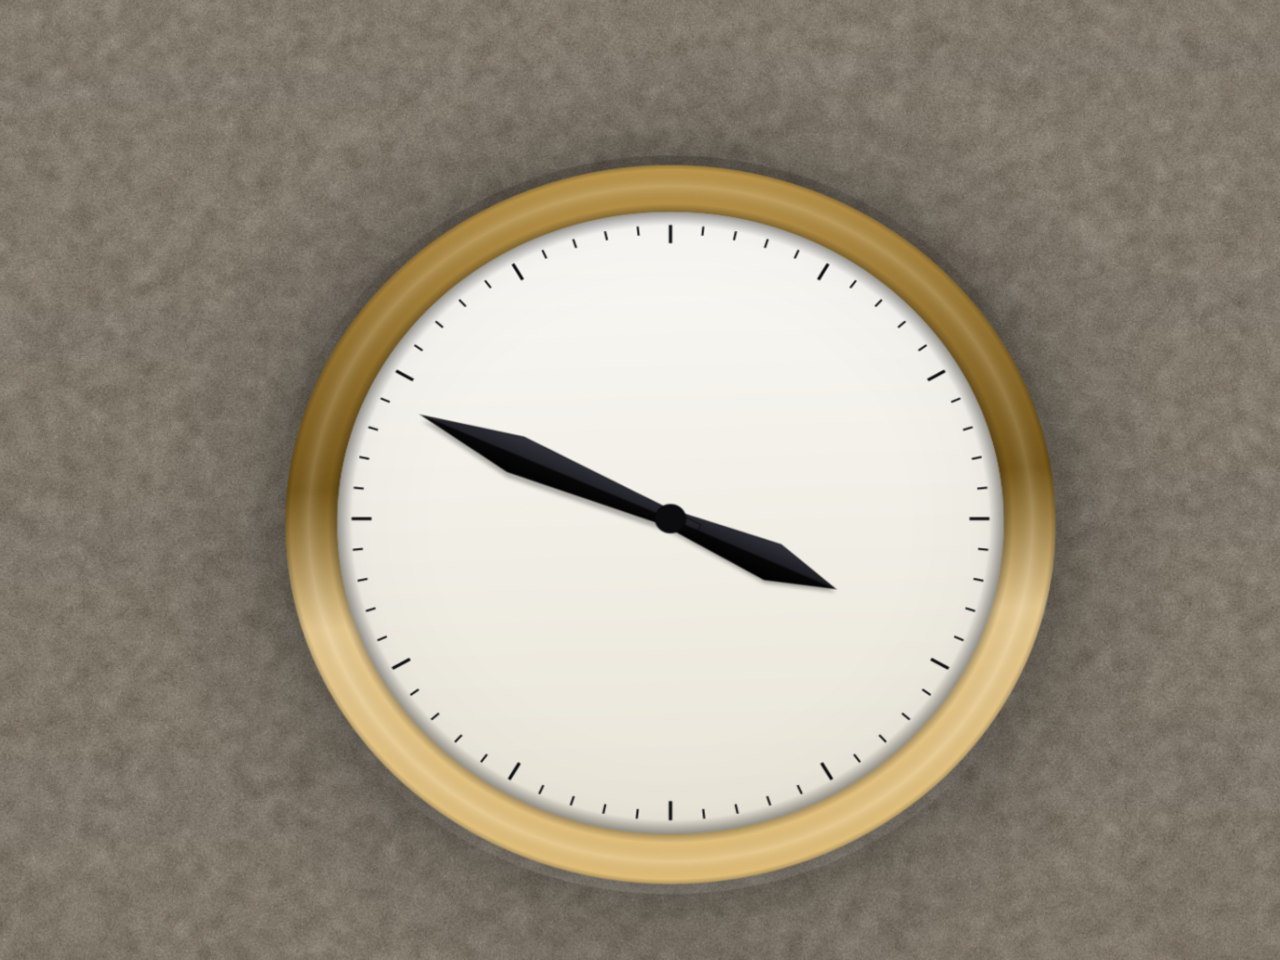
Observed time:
h=3 m=49
